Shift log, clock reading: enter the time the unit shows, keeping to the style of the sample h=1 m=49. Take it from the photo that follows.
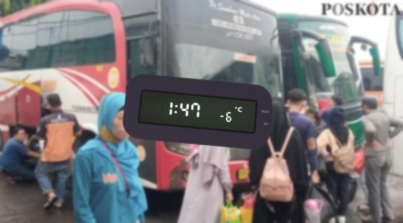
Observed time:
h=1 m=47
